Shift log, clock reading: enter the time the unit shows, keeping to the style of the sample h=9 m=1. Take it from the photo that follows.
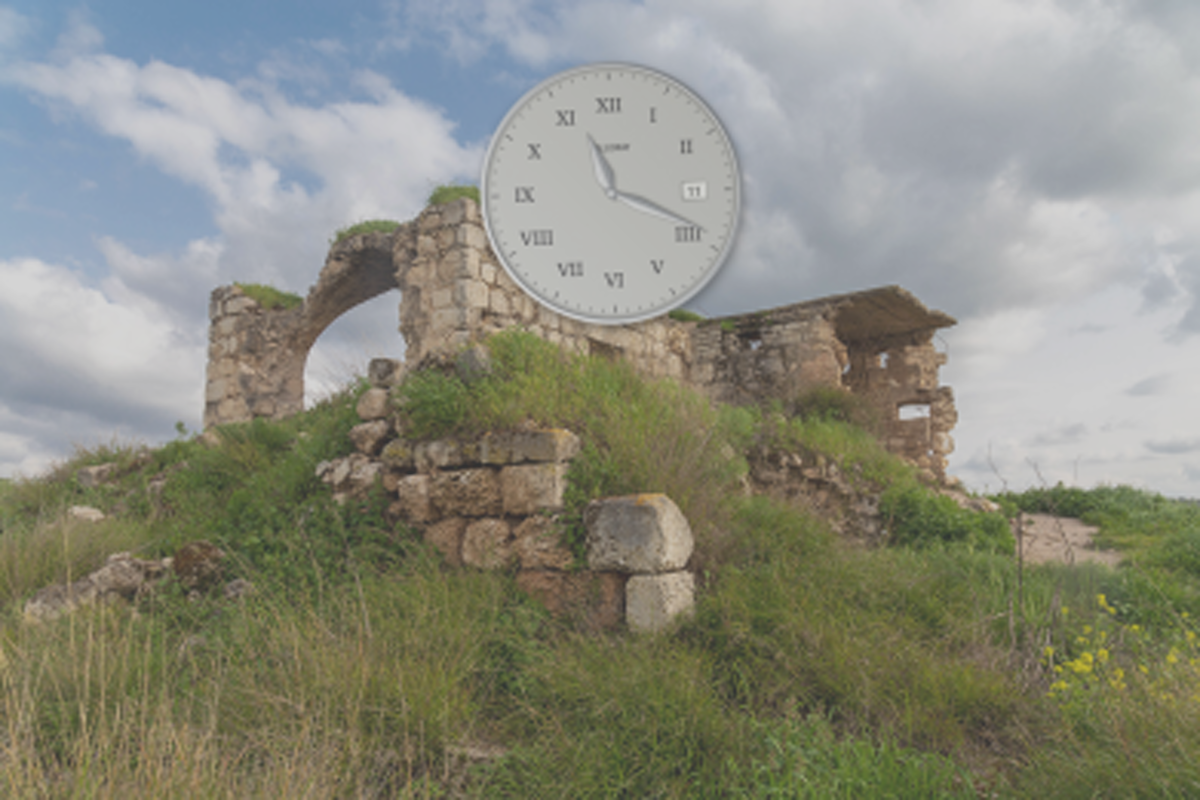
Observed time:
h=11 m=19
